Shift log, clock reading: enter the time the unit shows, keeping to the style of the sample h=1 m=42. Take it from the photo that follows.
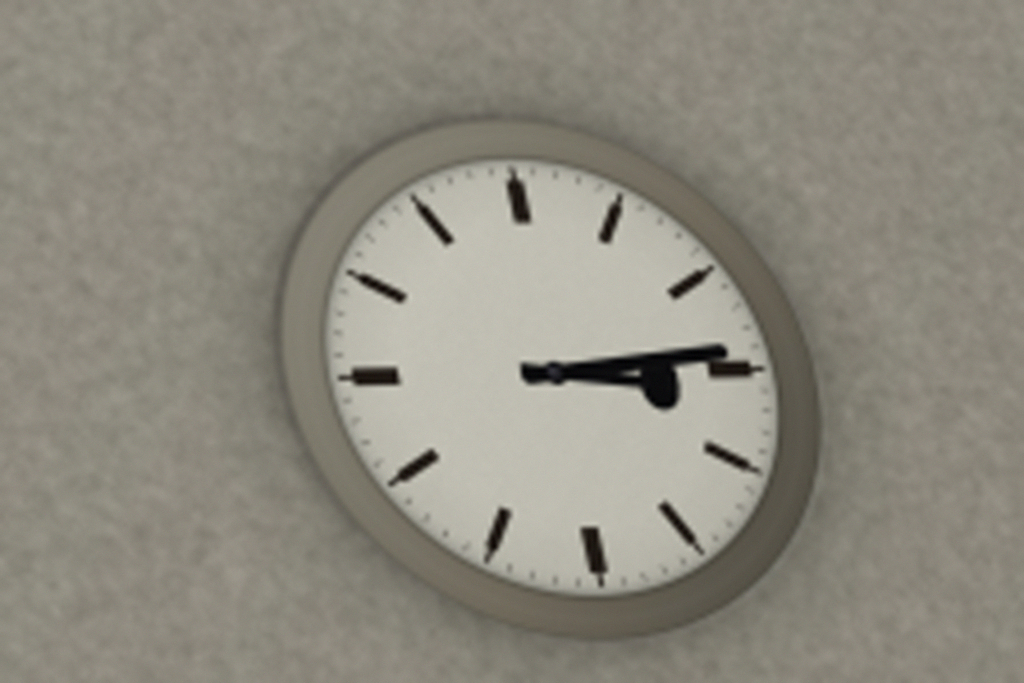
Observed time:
h=3 m=14
